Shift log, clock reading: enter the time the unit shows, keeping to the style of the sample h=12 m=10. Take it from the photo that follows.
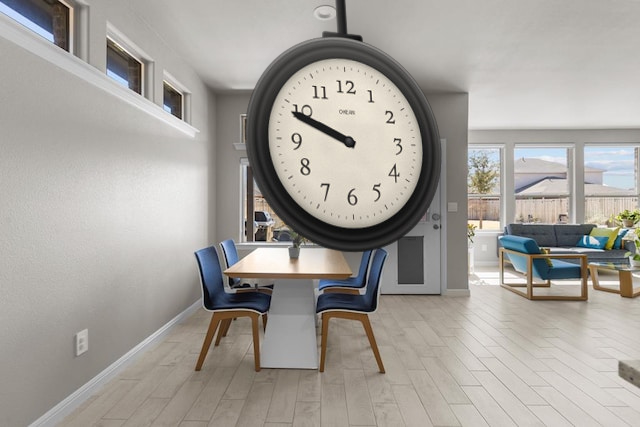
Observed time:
h=9 m=49
